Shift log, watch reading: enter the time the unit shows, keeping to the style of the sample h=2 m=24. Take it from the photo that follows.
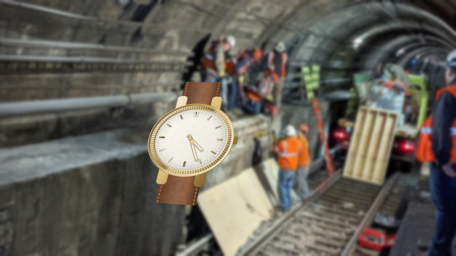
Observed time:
h=4 m=26
